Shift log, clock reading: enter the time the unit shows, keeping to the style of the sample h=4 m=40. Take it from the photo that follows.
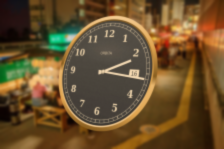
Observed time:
h=2 m=16
